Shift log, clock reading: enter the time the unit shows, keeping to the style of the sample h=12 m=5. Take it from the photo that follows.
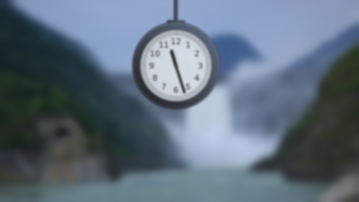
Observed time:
h=11 m=27
